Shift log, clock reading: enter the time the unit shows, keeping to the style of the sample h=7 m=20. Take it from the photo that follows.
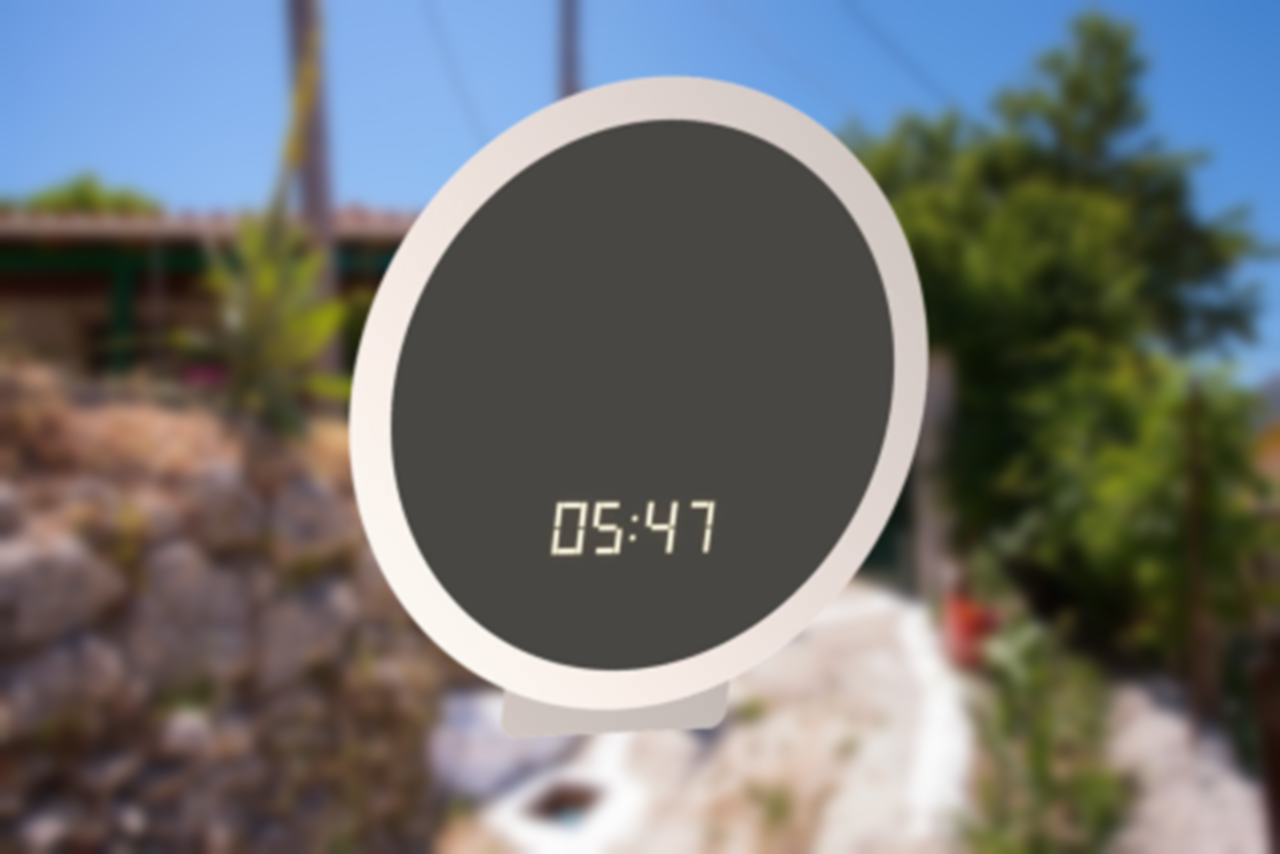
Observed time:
h=5 m=47
